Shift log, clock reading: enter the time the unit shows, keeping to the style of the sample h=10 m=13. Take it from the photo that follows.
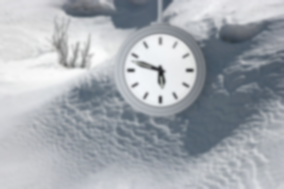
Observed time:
h=5 m=48
